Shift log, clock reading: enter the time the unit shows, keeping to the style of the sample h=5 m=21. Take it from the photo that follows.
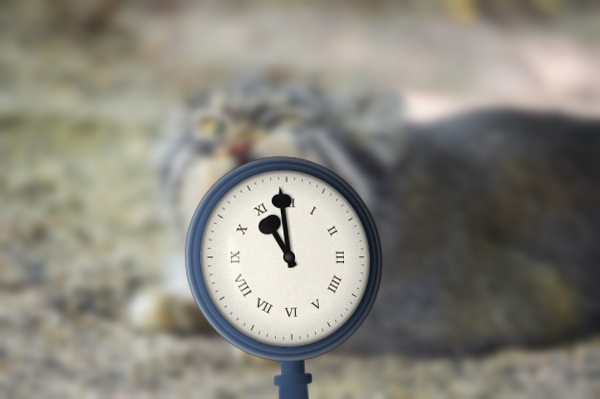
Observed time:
h=10 m=59
